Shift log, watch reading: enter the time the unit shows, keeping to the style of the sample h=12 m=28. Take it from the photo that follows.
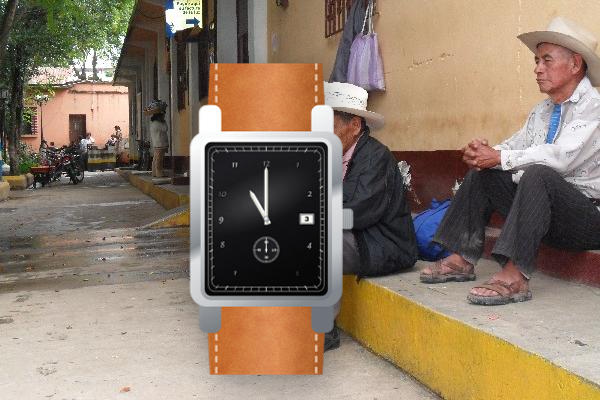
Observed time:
h=11 m=0
